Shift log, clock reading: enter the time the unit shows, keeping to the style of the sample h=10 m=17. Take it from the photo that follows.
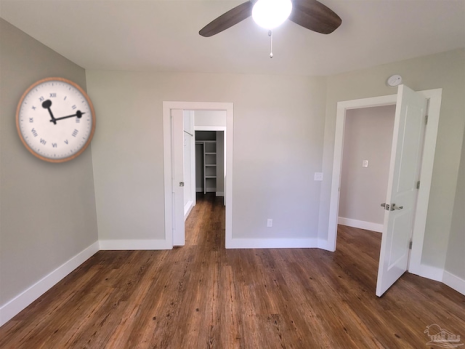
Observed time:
h=11 m=13
